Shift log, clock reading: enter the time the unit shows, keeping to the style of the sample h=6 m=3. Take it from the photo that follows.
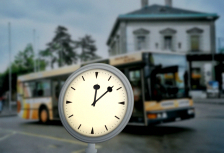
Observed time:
h=12 m=8
